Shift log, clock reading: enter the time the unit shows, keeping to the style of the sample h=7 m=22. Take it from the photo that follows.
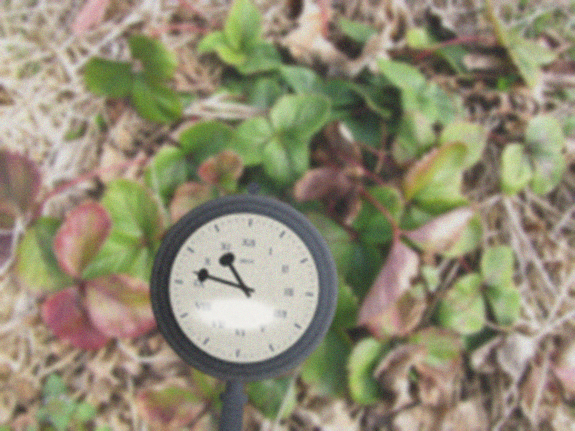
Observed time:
h=10 m=47
